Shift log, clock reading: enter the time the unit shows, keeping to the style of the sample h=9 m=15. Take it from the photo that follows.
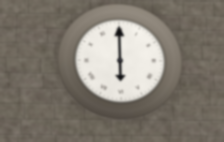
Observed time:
h=6 m=0
